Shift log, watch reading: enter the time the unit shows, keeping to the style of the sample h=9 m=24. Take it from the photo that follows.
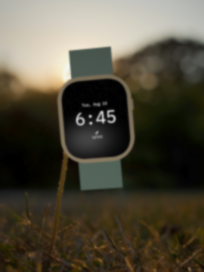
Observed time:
h=6 m=45
